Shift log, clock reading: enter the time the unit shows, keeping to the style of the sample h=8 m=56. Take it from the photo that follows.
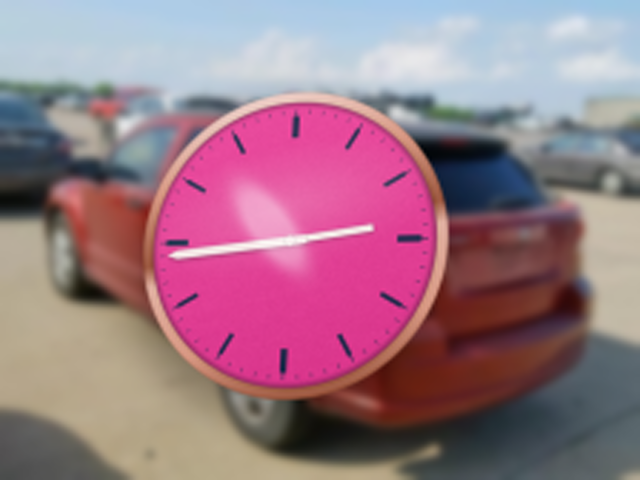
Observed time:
h=2 m=44
